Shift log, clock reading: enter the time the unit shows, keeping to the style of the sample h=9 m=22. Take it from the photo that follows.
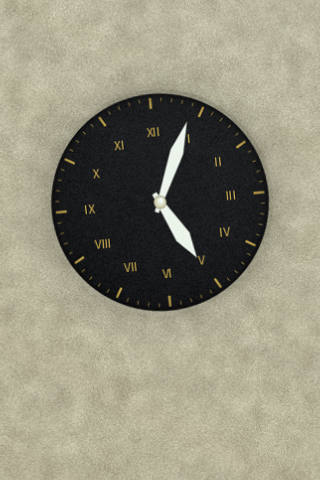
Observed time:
h=5 m=4
